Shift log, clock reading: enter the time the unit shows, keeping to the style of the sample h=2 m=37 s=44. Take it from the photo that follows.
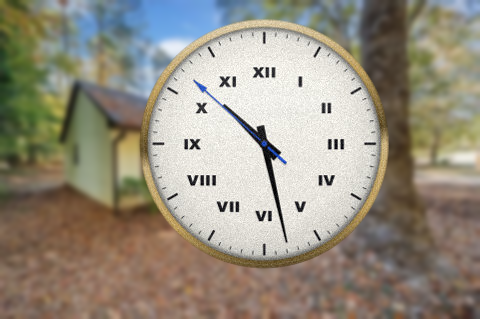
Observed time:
h=10 m=27 s=52
